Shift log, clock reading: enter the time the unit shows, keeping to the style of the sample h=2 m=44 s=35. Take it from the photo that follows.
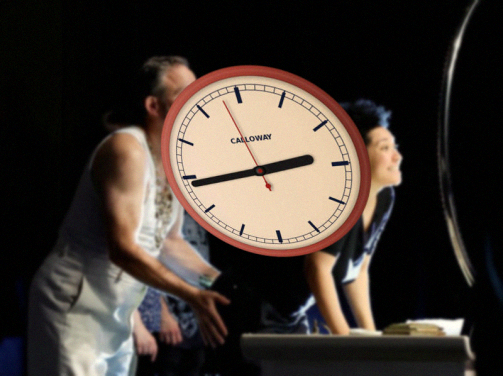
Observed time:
h=2 m=43 s=58
